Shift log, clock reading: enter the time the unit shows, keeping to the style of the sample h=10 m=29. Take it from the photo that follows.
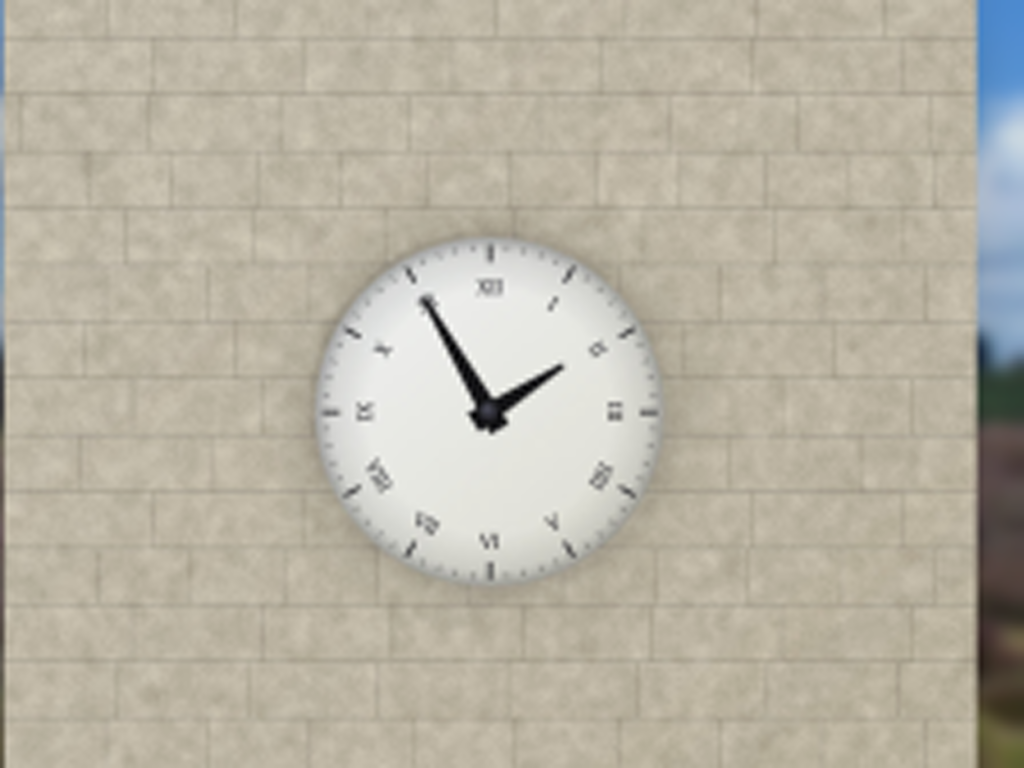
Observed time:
h=1 m=55
